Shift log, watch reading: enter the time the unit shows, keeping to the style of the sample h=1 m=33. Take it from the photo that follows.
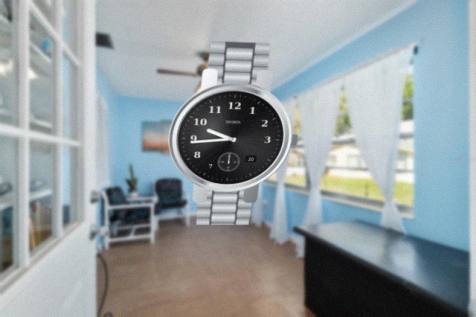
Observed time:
h=9 m=44
